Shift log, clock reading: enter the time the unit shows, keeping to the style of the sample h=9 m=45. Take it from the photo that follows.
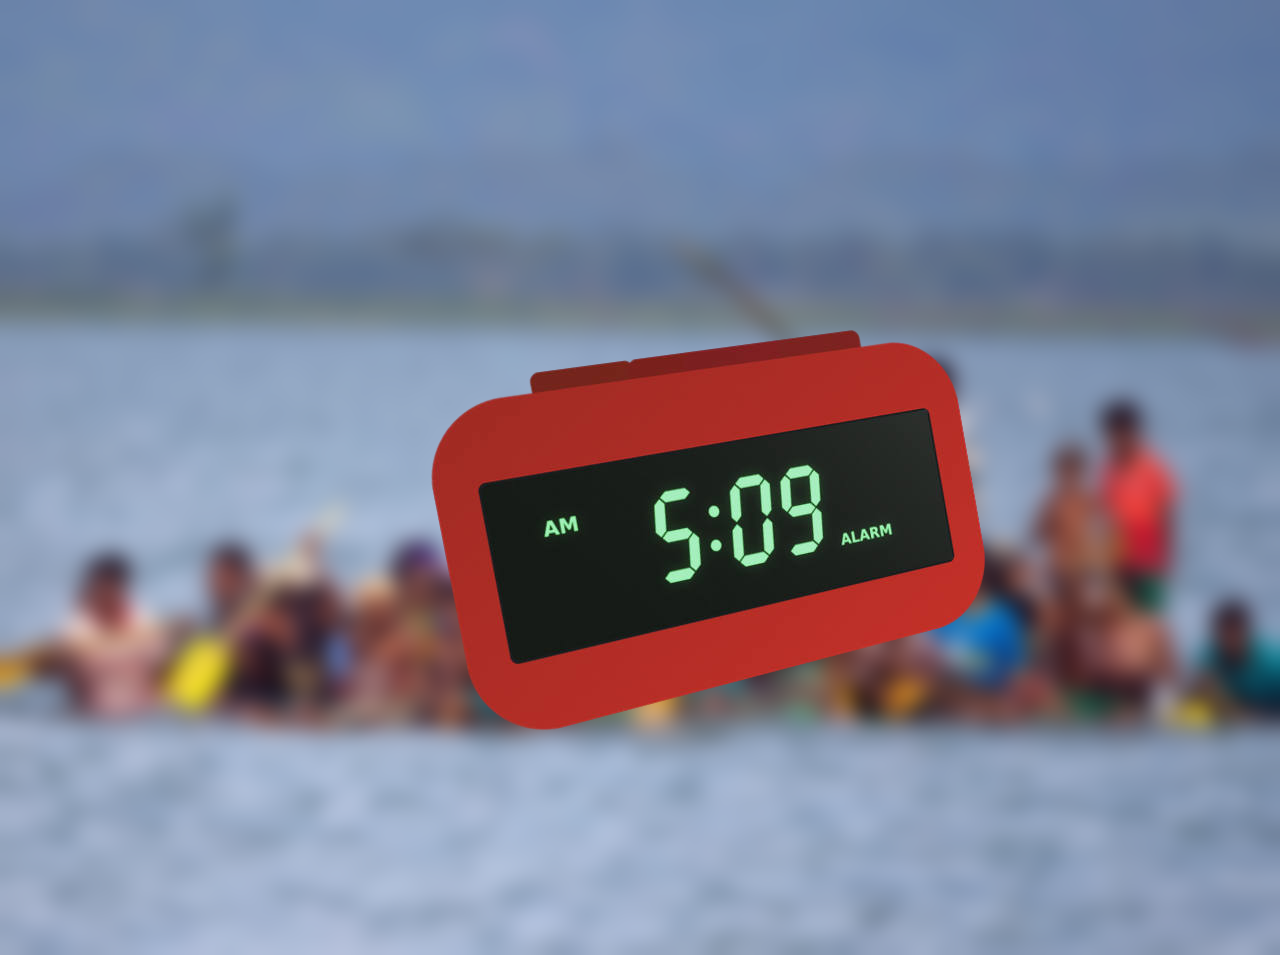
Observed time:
h=5 m=9
